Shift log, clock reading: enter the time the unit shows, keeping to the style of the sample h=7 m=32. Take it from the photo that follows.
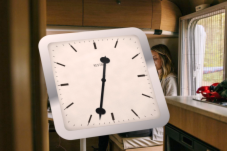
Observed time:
h=12 m=33
